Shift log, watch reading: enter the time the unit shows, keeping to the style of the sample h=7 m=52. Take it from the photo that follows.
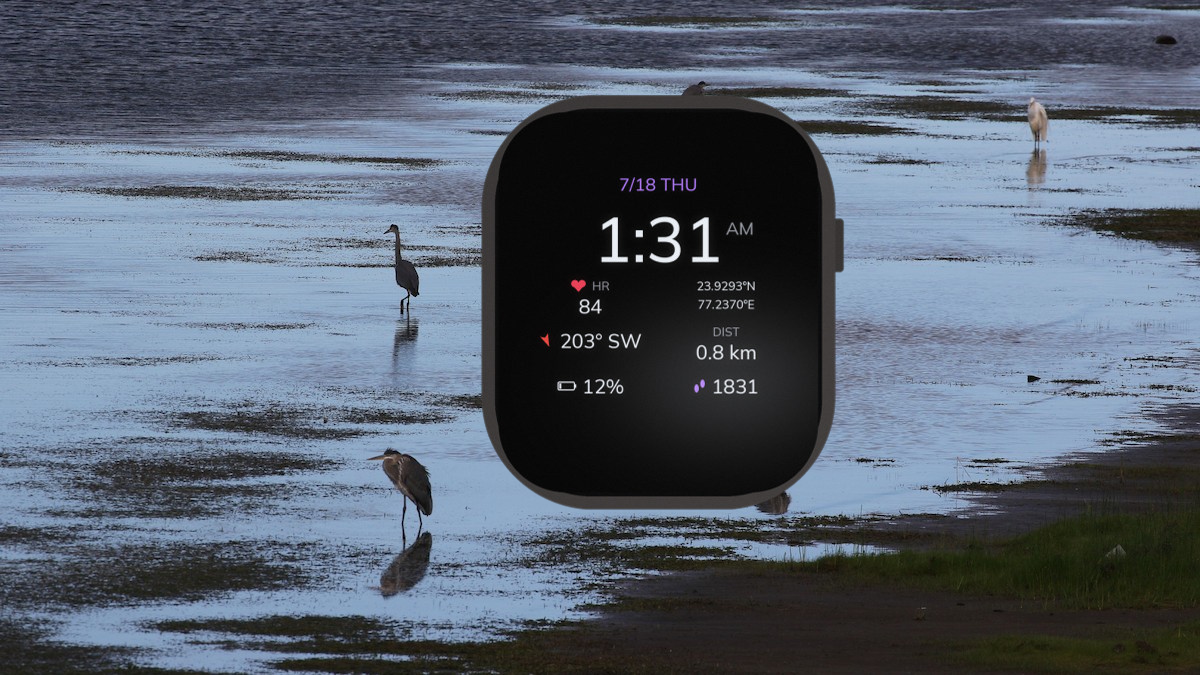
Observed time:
h=1 m=31
